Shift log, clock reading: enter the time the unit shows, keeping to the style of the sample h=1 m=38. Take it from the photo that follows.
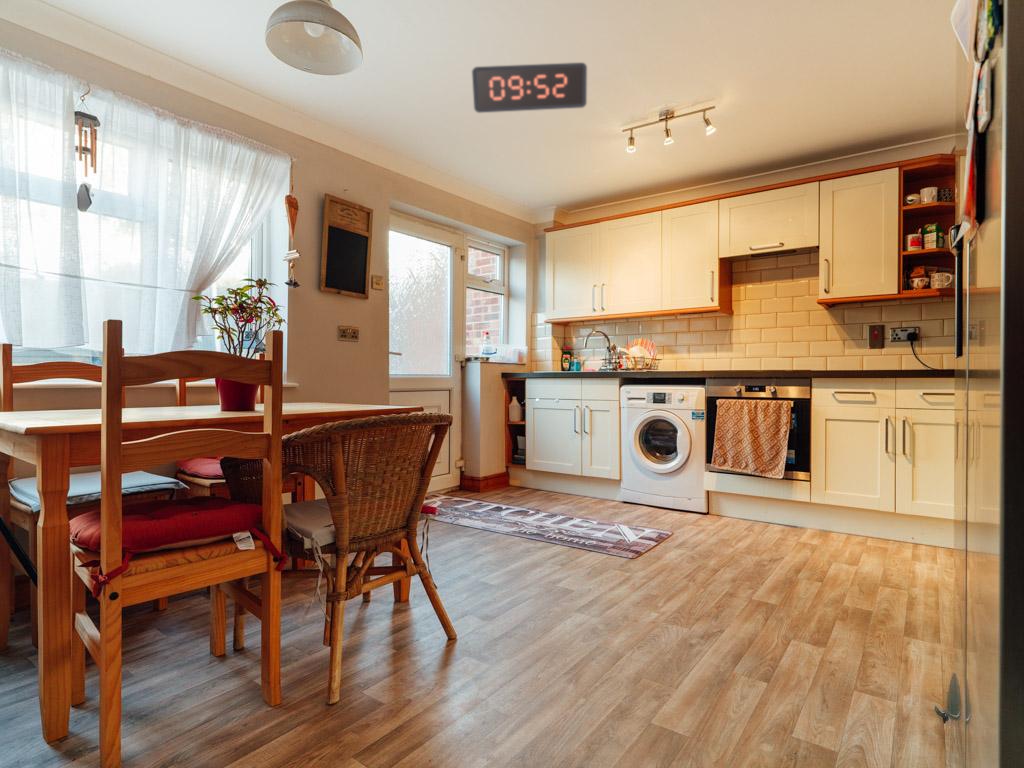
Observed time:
h=9 m=52
